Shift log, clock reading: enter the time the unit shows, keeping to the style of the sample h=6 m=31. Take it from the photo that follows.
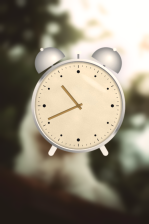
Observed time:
h=10 m=41
